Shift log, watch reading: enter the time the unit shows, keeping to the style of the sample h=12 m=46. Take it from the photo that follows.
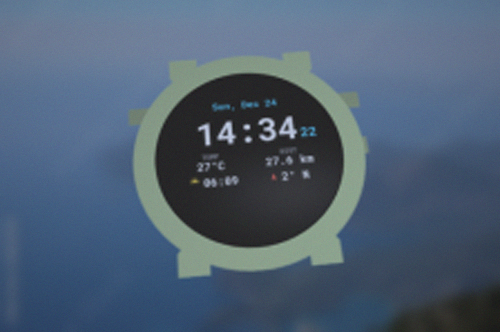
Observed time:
h=14 m=34
